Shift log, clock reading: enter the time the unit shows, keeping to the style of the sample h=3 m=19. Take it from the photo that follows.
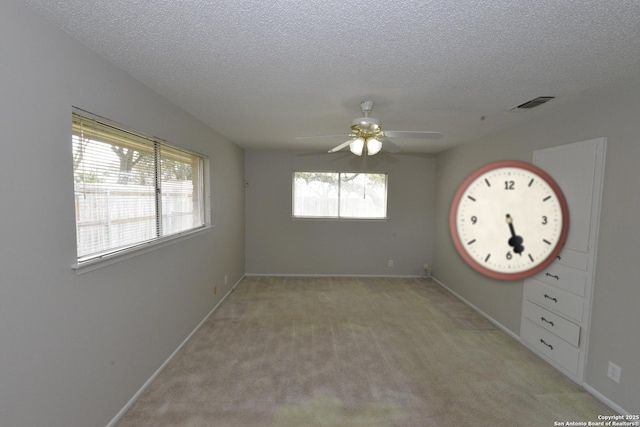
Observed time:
h=5 m=27
